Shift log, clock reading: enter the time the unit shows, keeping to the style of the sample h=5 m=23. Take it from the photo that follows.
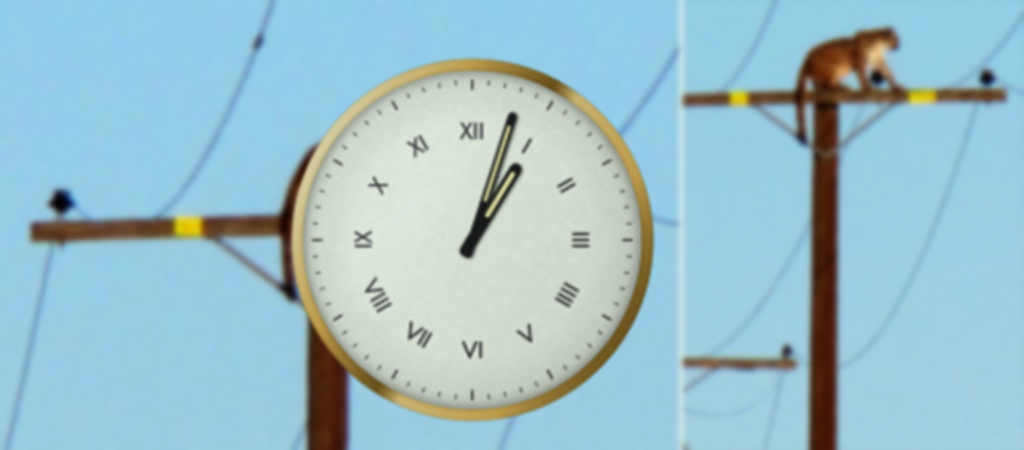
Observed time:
h=1 m=3
